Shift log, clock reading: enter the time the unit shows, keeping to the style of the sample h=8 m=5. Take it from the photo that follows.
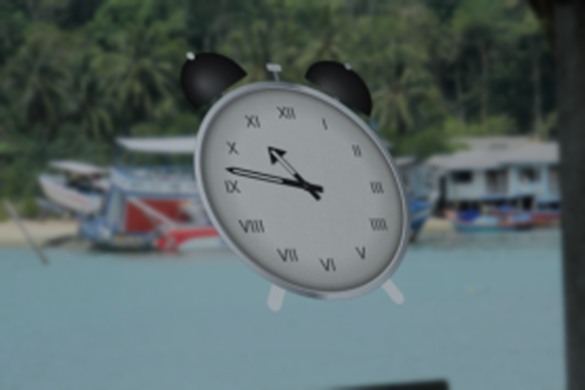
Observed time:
h=10 m=47
